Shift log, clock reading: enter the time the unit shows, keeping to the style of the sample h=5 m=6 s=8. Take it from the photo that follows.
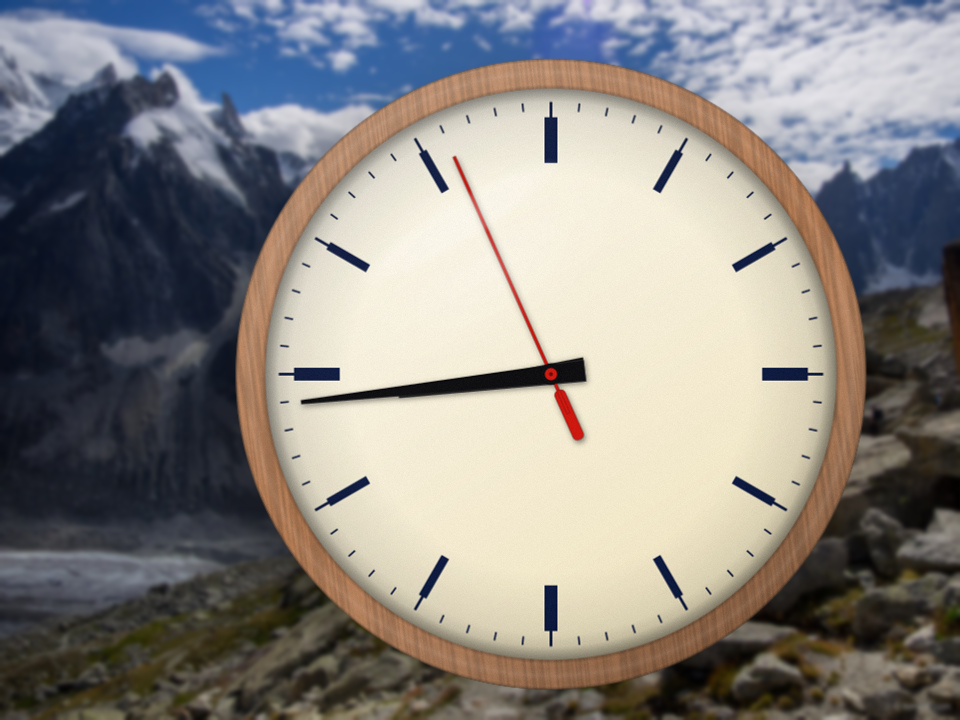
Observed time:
h=8 m=43 s=56
